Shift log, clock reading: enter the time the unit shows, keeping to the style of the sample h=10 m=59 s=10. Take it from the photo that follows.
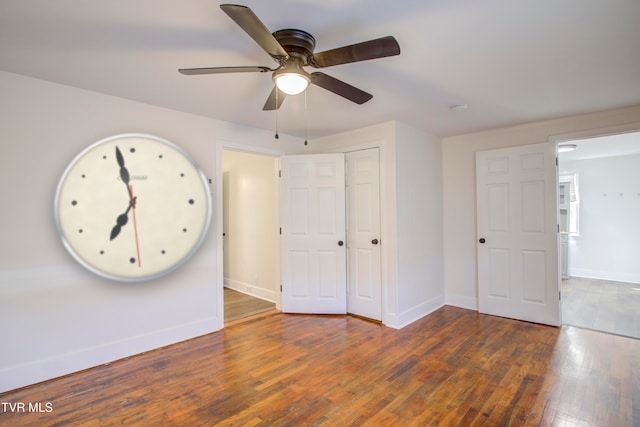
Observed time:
h=6 m=57 s=29
